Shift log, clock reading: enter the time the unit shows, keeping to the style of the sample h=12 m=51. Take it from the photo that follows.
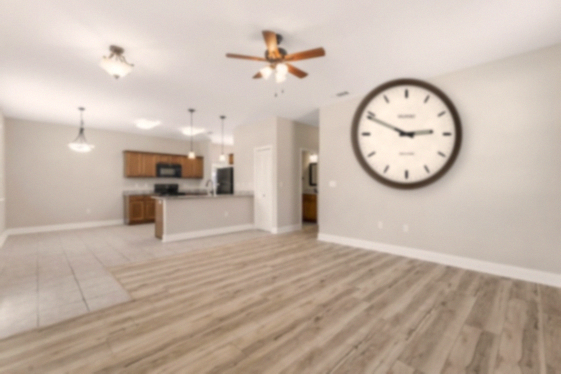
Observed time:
h=2 m=49
